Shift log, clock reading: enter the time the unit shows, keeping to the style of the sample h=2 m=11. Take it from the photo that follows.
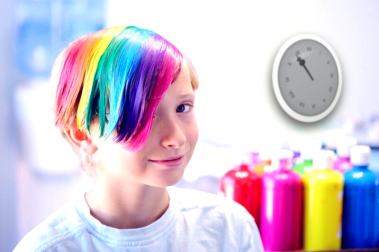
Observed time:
h=10 m=54
